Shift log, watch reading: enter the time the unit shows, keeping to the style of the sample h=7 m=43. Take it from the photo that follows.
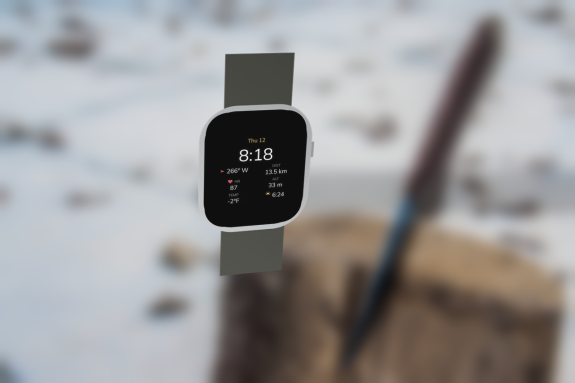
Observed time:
h=8 m=18
